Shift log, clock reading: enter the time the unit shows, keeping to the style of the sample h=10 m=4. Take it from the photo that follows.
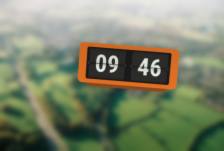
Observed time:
h=9 m=46
